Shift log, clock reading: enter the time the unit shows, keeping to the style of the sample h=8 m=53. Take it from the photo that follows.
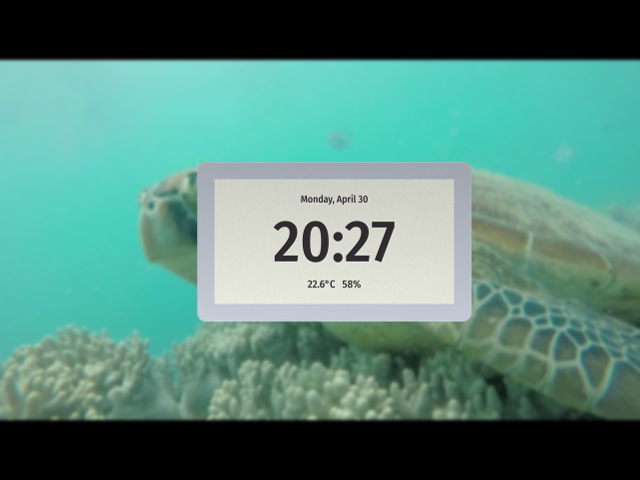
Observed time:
h=20 m=27
